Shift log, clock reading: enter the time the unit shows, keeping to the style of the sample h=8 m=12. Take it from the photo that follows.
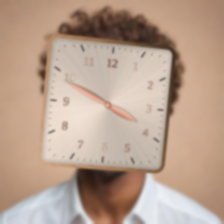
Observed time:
h=3 m=49
